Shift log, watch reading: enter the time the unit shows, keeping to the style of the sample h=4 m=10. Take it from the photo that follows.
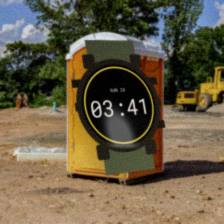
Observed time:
h=3 m=41
